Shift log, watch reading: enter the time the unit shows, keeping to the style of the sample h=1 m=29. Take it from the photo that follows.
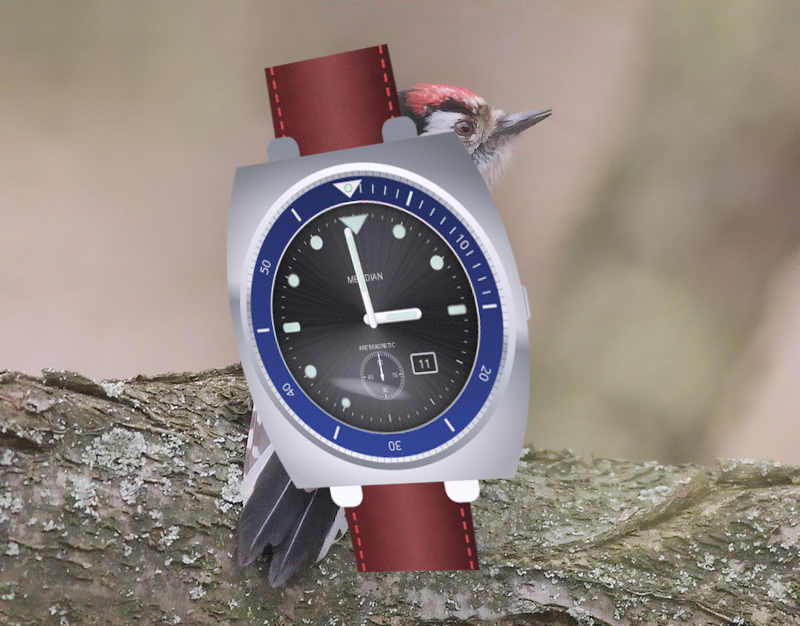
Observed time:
h=2 m=59
